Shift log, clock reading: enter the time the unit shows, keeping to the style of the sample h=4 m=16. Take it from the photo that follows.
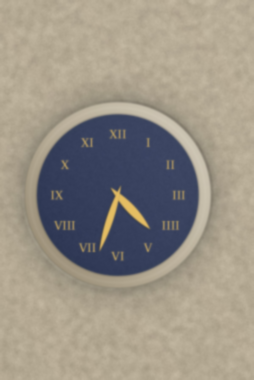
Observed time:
h=4 m=33
